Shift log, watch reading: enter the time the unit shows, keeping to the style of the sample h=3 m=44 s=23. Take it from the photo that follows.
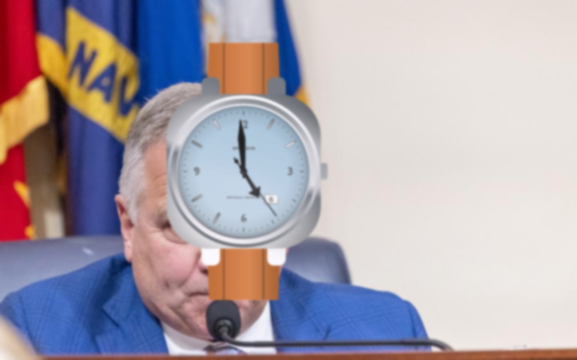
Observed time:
h=4 m=59 s=24
